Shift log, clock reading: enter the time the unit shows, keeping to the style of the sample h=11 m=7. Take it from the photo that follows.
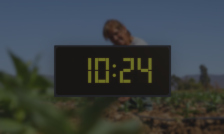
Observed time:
h=10 m=24
